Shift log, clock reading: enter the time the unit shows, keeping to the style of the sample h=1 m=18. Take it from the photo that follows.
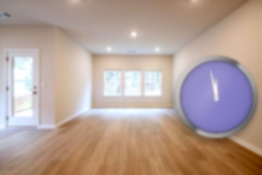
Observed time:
h=11 m=58
